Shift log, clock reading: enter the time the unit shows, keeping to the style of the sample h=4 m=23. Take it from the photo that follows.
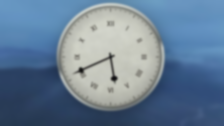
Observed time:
h=5 m=41
